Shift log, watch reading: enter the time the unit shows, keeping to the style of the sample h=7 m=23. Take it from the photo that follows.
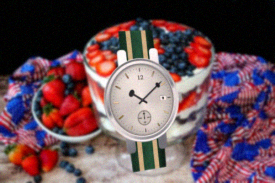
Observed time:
h=10 m=9
